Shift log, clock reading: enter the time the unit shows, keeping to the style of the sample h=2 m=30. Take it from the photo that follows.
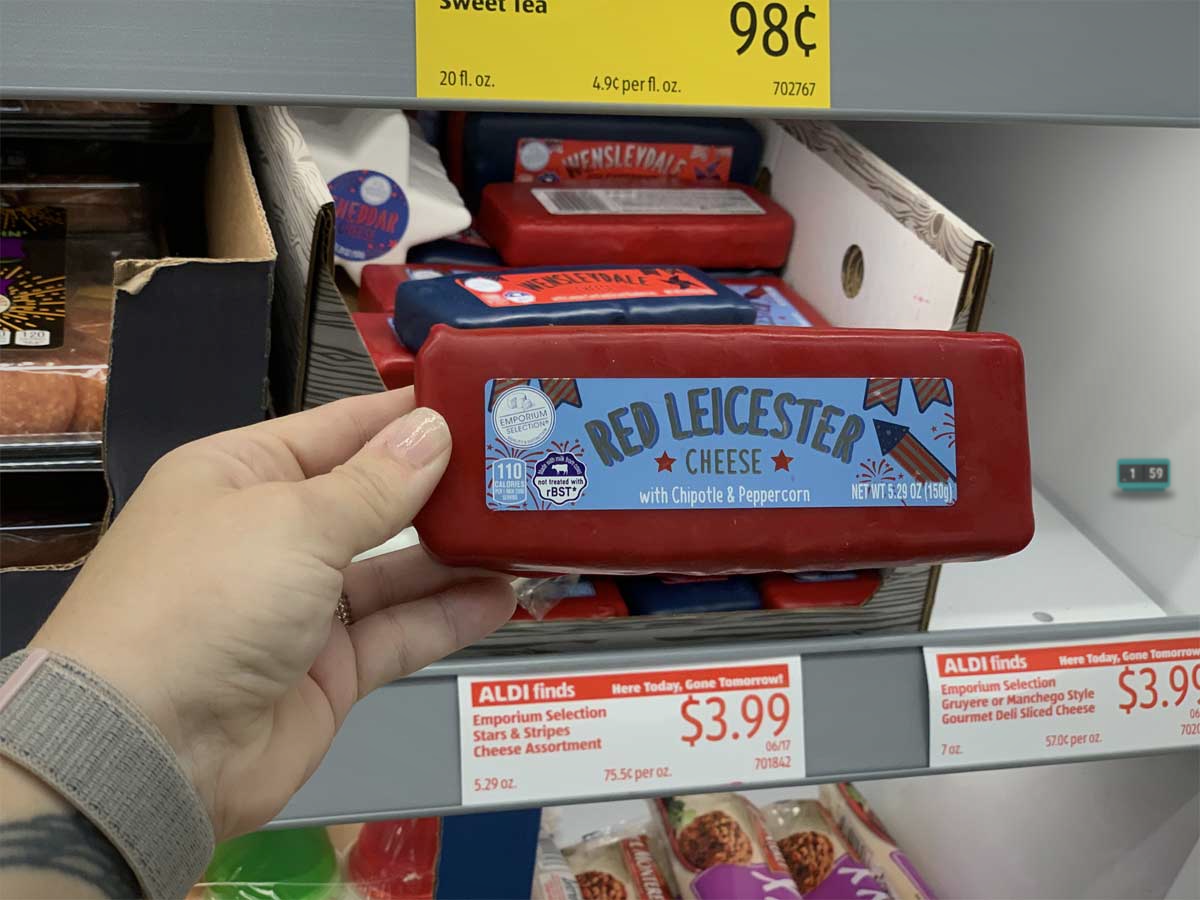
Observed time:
h=1 m=59
